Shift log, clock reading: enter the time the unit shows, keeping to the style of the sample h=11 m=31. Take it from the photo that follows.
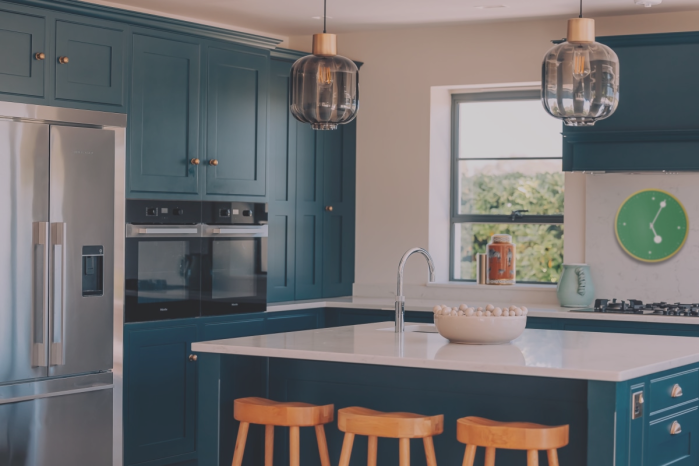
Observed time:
h=5 m=4
